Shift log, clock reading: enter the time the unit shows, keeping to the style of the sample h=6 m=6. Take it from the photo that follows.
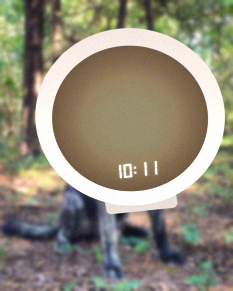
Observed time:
h=10 m=11
